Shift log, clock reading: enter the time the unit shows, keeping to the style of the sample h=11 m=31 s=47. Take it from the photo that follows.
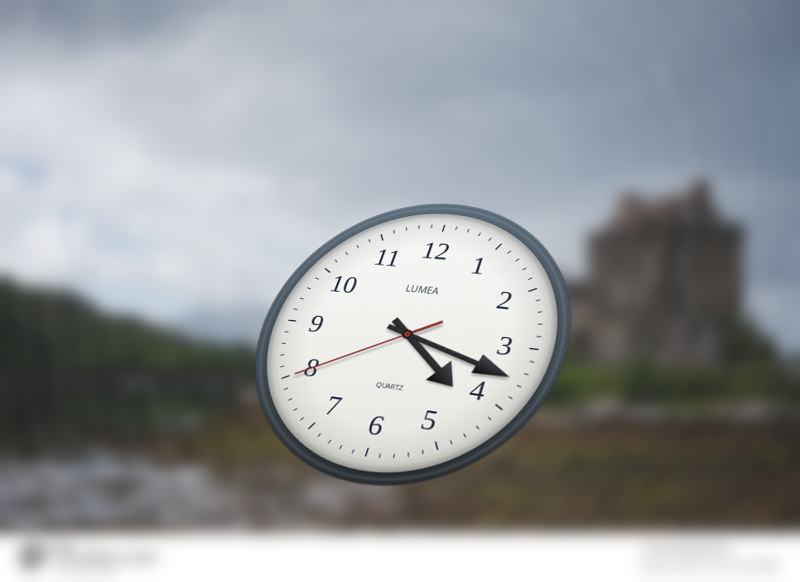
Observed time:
h=4 m=17 s=40
